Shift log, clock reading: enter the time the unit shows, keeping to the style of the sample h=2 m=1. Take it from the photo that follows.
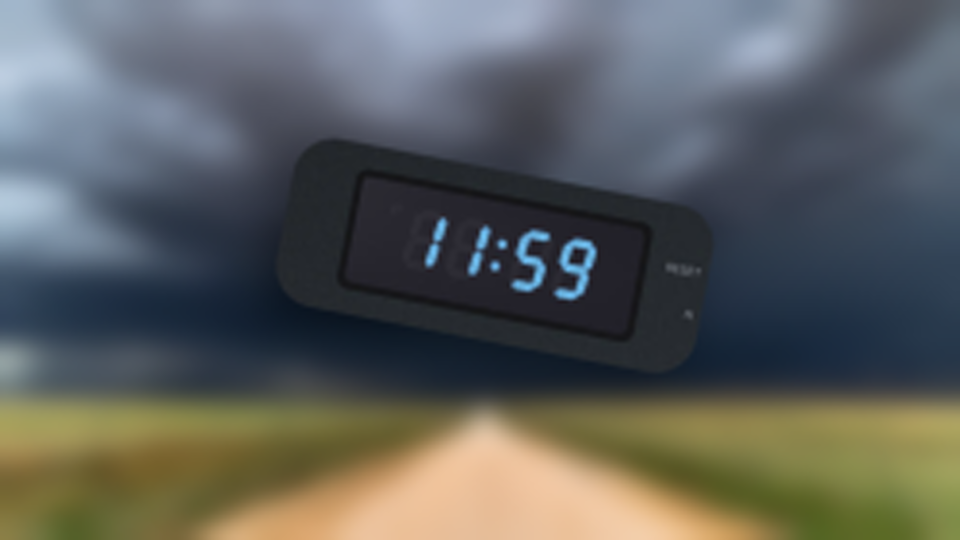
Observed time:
h=11 m=59
